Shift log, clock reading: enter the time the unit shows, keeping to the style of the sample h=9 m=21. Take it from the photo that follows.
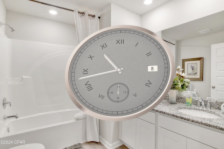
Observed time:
h=10 m=43
